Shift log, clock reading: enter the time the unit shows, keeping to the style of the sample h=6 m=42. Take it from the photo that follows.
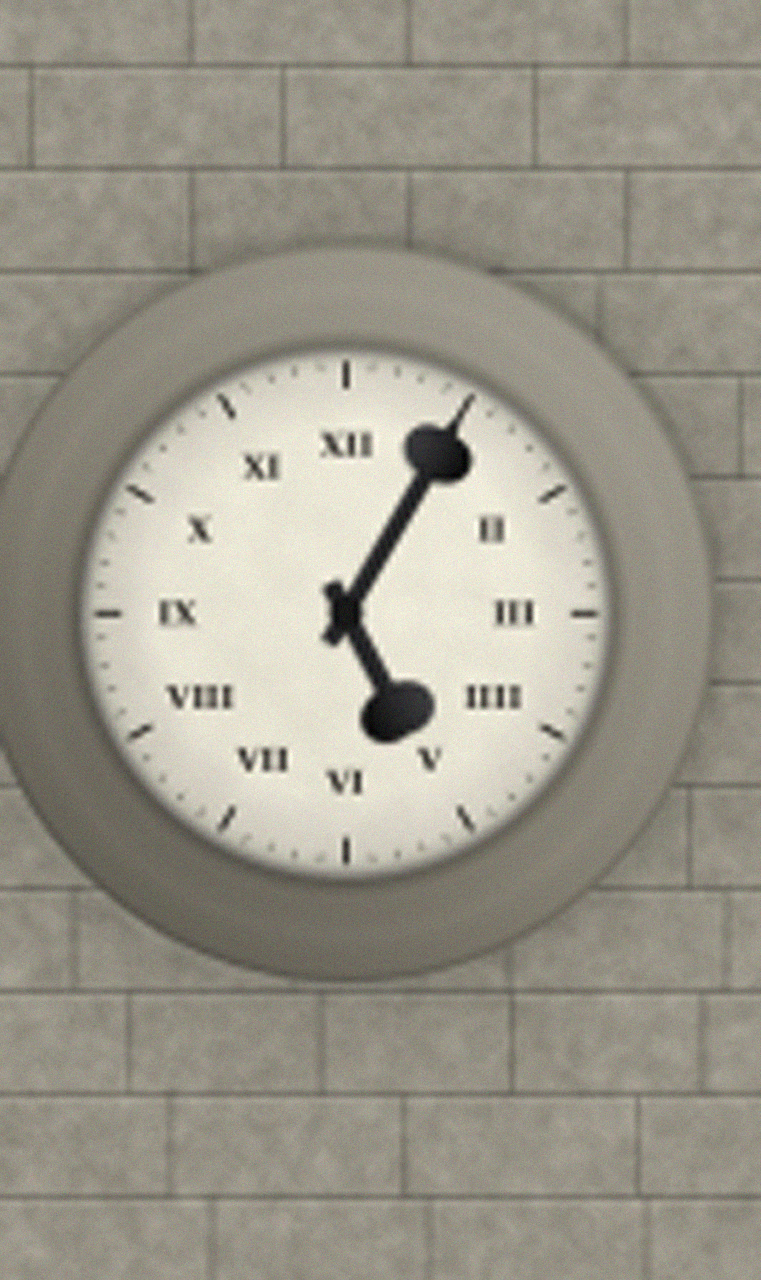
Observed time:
h=5 m=5
